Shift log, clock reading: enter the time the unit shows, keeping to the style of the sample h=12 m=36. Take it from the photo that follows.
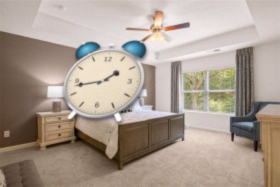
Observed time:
h=1 m=43
